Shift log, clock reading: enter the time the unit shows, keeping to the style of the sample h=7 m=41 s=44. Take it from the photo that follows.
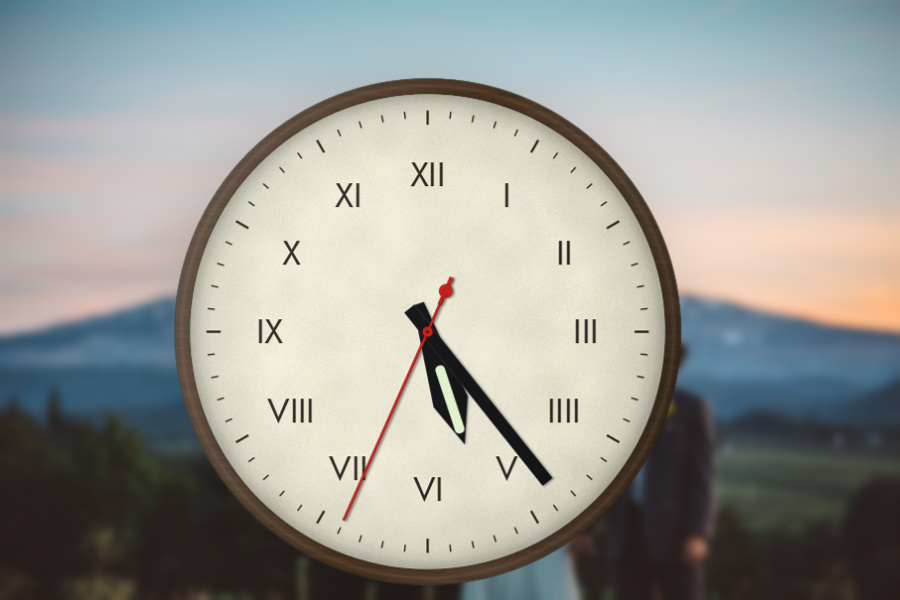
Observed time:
h=5 m=23 s=34
